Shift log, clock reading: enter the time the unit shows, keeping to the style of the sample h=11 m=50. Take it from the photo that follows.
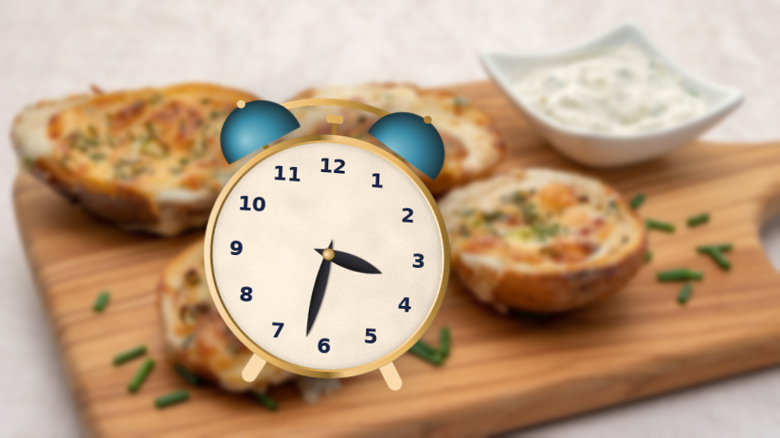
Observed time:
h=3 m=32
